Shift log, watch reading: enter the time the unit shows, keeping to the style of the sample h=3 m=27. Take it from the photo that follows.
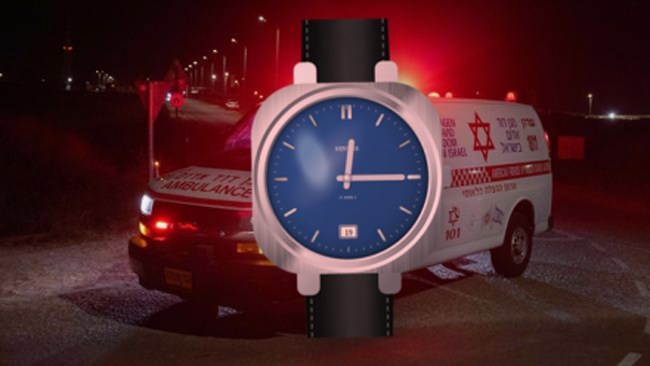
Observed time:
h=12 m=15
